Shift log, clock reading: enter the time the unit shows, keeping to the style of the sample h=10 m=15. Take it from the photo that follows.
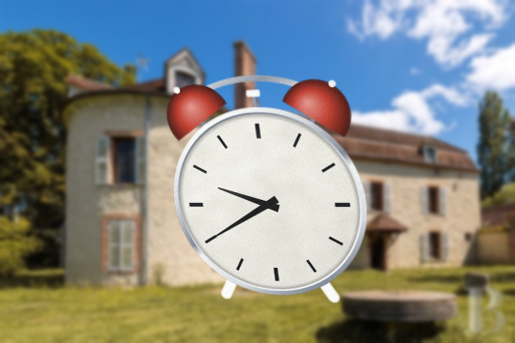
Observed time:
h=9 m=40
